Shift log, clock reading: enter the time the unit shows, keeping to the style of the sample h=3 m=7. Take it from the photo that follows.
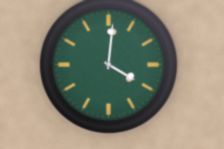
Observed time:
h=4 m=1
